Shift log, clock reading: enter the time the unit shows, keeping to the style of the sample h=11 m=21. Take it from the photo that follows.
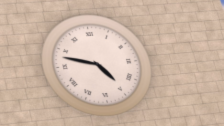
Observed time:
h=4 m=48
